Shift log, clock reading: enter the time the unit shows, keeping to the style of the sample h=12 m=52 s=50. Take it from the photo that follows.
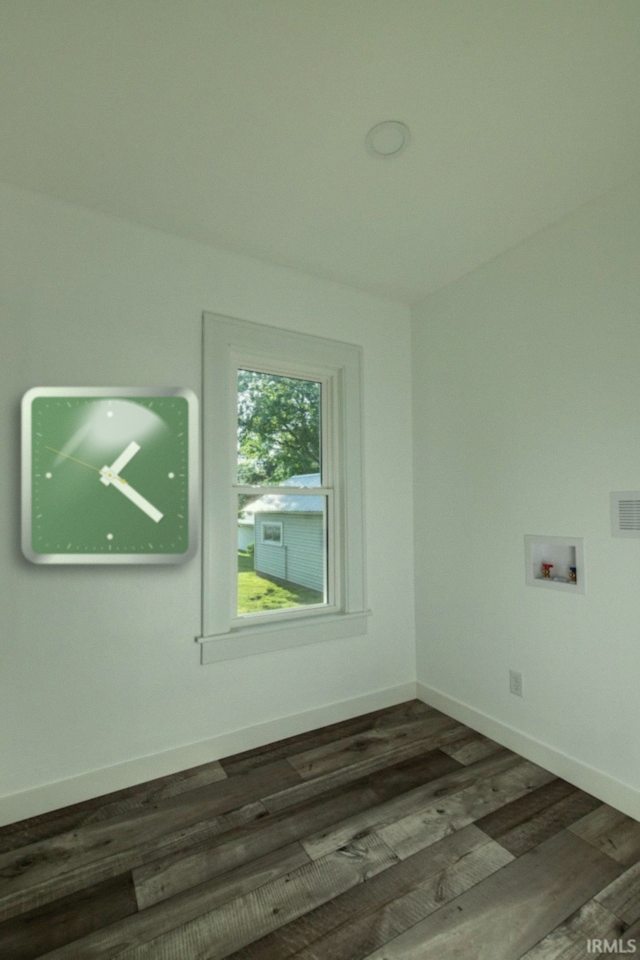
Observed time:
h=1 m=21 s=49
